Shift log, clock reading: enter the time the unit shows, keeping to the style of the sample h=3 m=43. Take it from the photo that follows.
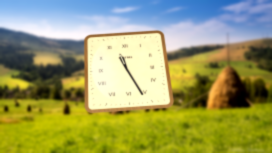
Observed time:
h=11 m=26
